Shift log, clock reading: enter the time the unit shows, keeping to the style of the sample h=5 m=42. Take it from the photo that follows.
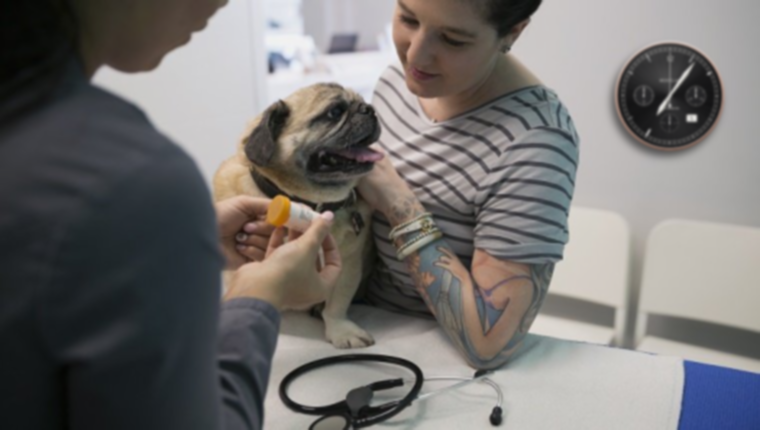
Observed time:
h=7 m=6
